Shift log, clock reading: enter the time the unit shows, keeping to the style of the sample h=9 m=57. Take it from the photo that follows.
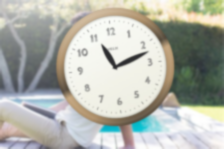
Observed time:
h=11 m=12
